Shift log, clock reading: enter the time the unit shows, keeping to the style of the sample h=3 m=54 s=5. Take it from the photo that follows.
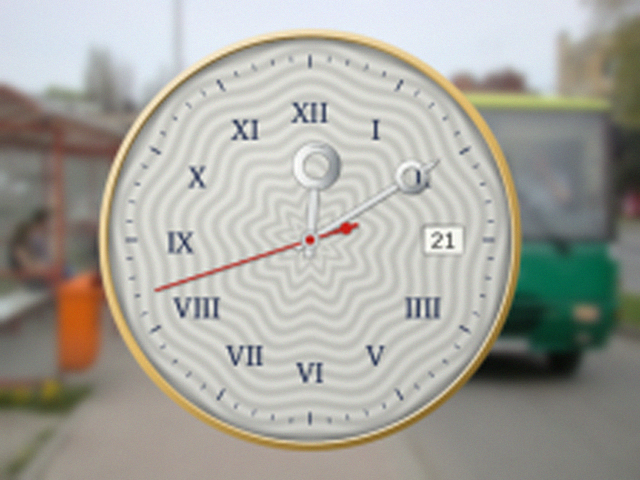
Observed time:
h=12 m=9 s=42
